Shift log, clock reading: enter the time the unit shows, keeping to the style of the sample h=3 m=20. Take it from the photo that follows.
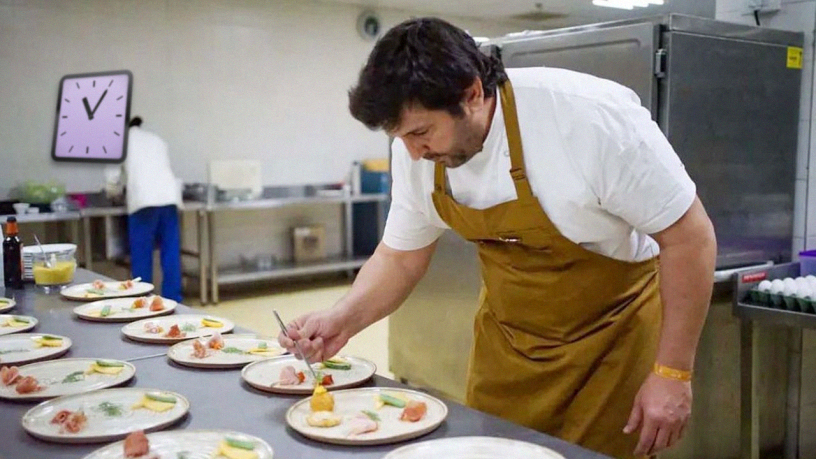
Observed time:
h=11 m=5
